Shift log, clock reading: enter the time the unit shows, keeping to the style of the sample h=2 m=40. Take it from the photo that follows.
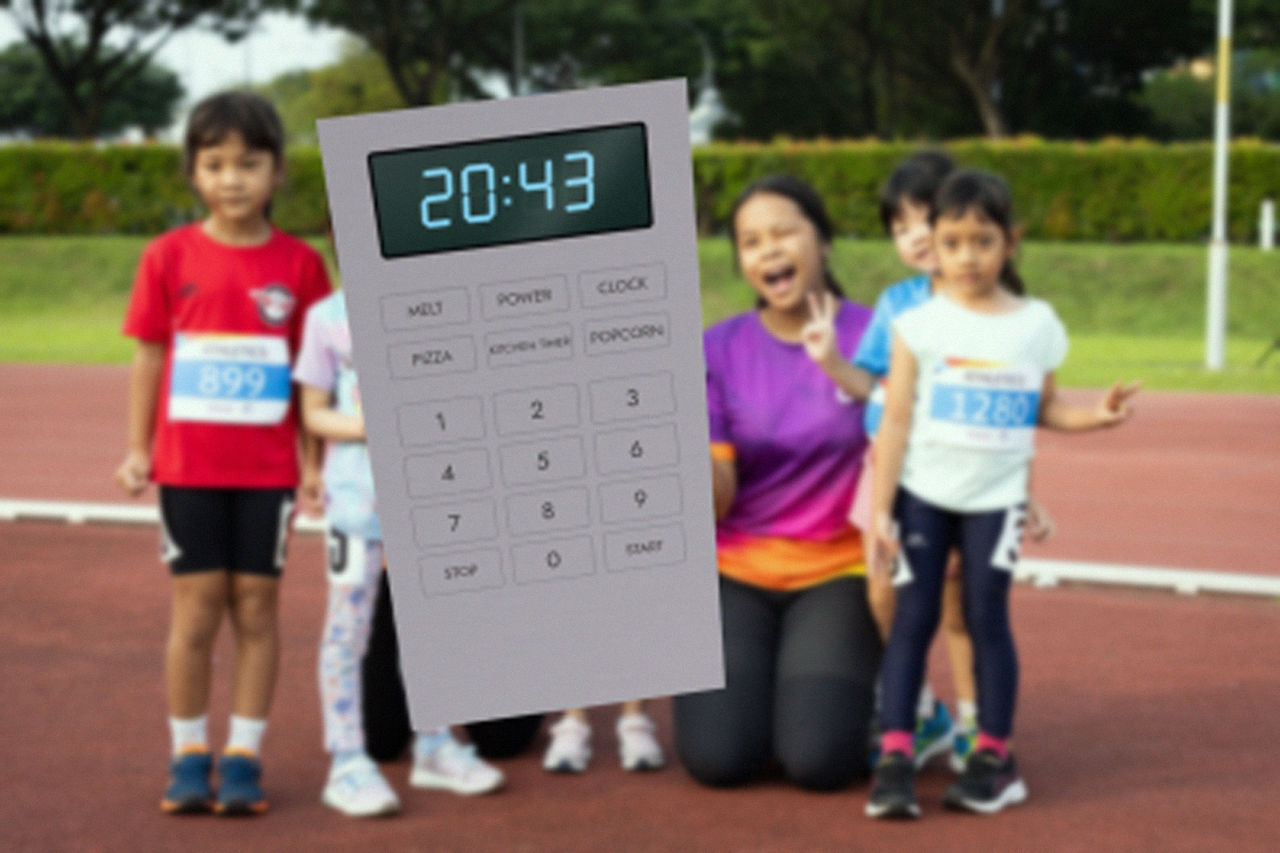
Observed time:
h=20 m=43
